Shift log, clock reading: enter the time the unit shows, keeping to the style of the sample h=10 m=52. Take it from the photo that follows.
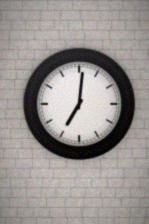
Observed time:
h=7 m=1
